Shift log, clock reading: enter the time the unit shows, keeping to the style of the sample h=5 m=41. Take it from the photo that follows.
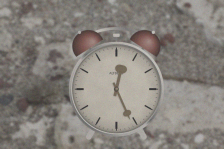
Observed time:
h=12 m=26
